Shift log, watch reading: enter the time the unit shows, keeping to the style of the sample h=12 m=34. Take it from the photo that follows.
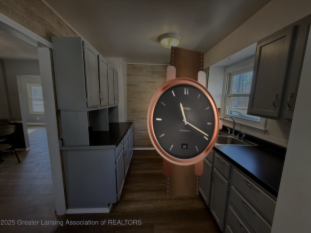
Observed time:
h=11 m=19
